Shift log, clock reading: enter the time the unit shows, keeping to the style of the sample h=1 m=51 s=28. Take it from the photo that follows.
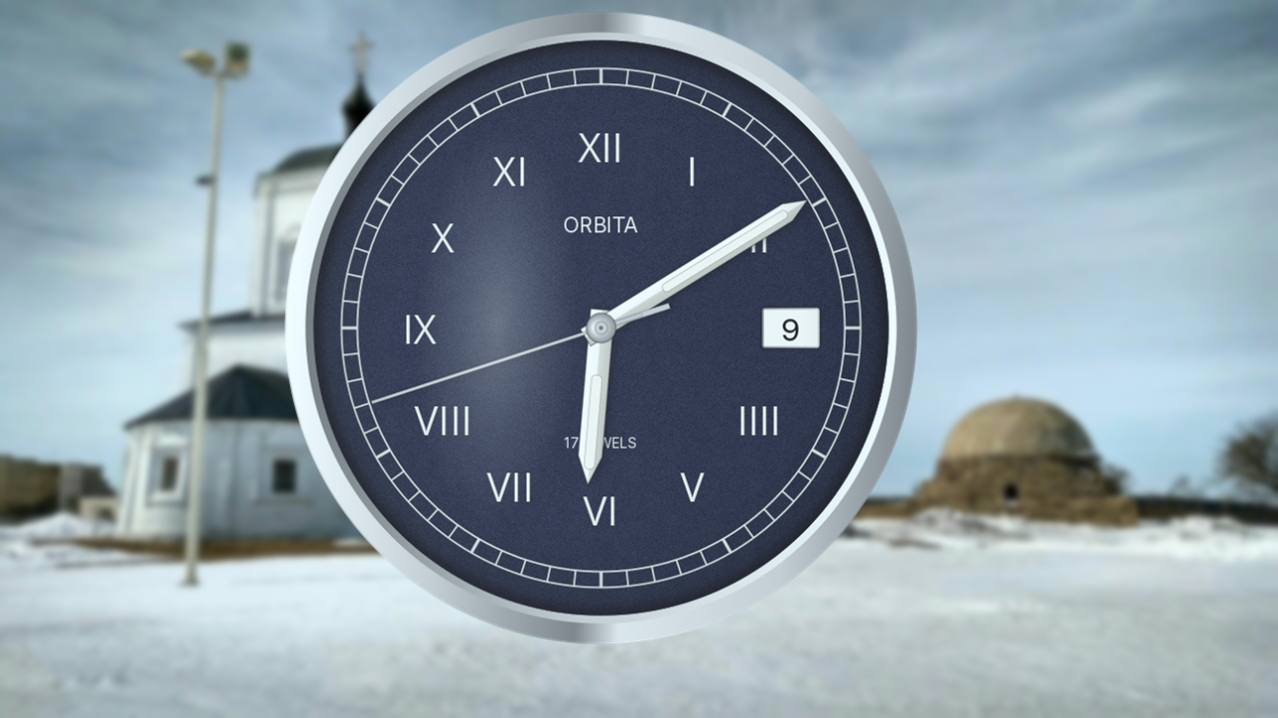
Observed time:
h=6 m=9 s=42
